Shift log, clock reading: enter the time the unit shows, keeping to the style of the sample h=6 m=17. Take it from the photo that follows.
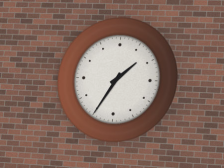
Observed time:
h=1 m=35
